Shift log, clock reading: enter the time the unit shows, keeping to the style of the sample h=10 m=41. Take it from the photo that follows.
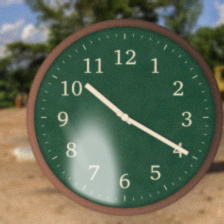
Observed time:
h=10 m=20
